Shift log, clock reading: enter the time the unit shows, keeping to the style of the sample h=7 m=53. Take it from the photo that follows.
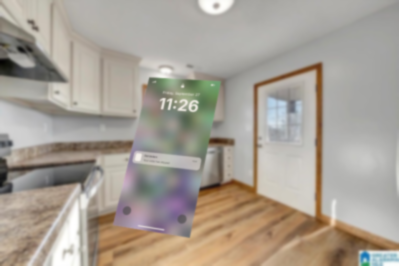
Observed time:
h=11 m=26
